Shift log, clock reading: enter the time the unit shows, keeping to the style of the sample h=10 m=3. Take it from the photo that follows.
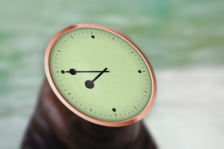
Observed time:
h=7 m=45
